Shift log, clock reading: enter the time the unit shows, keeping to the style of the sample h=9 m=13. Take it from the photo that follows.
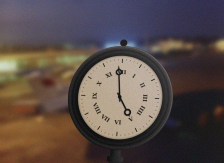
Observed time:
h=4 m=59
